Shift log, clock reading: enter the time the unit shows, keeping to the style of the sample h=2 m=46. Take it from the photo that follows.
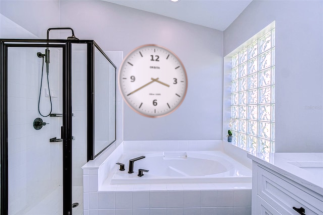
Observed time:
h=3 m=40
